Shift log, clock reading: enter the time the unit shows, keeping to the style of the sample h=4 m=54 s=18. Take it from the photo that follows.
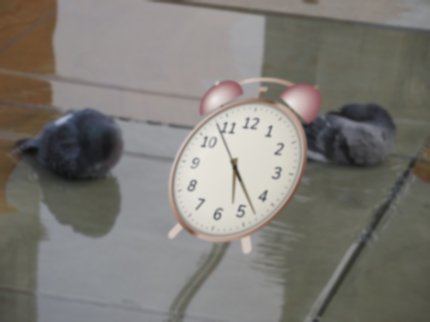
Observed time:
h=5 m=22 s=53
